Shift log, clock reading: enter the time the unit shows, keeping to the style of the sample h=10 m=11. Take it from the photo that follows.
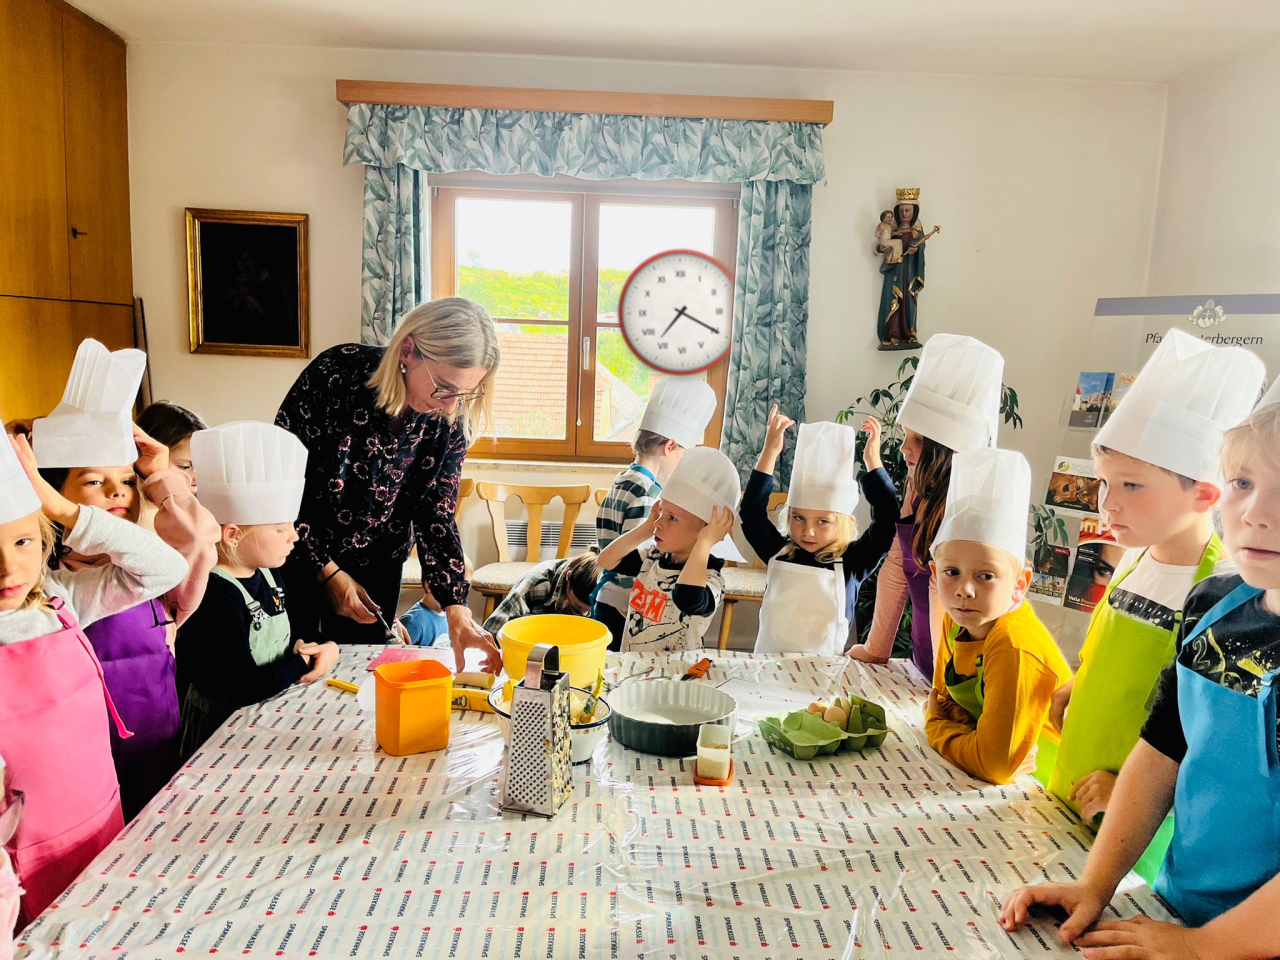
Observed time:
h=7 m=20
